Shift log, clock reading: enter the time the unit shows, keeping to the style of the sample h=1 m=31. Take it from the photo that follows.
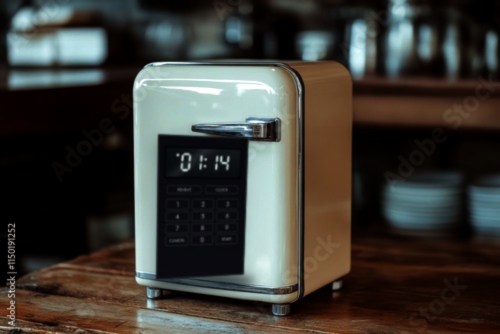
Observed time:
h=1 m=14
